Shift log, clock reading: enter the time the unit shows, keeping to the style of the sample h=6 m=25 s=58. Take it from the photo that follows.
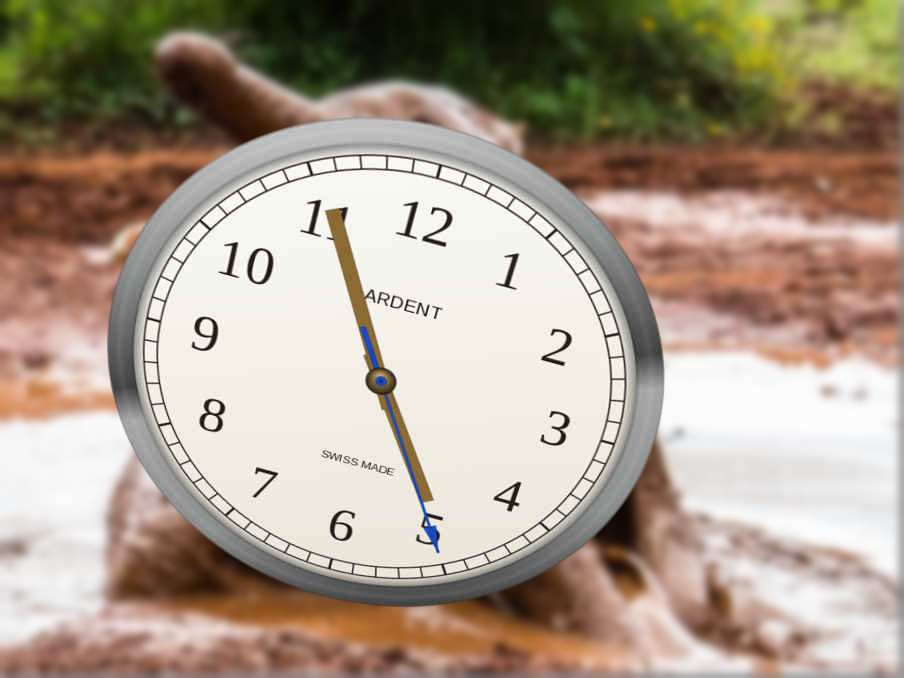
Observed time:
h=4 m=55 s=25
